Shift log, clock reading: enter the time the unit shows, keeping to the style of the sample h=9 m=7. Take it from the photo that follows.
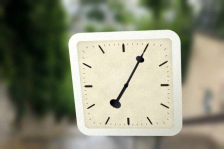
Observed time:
h=7 m=5
